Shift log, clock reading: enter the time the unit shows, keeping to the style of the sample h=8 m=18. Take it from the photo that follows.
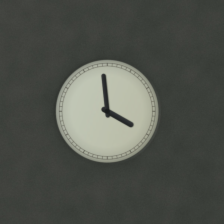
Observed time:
h=3 m=59
